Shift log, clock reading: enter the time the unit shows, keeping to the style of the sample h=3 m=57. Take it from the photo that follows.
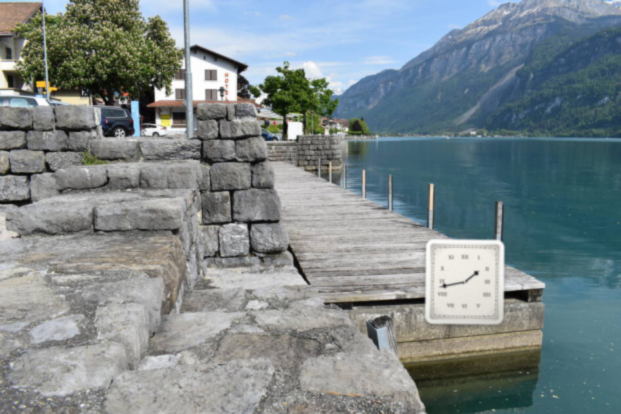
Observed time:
h=1 m=43
